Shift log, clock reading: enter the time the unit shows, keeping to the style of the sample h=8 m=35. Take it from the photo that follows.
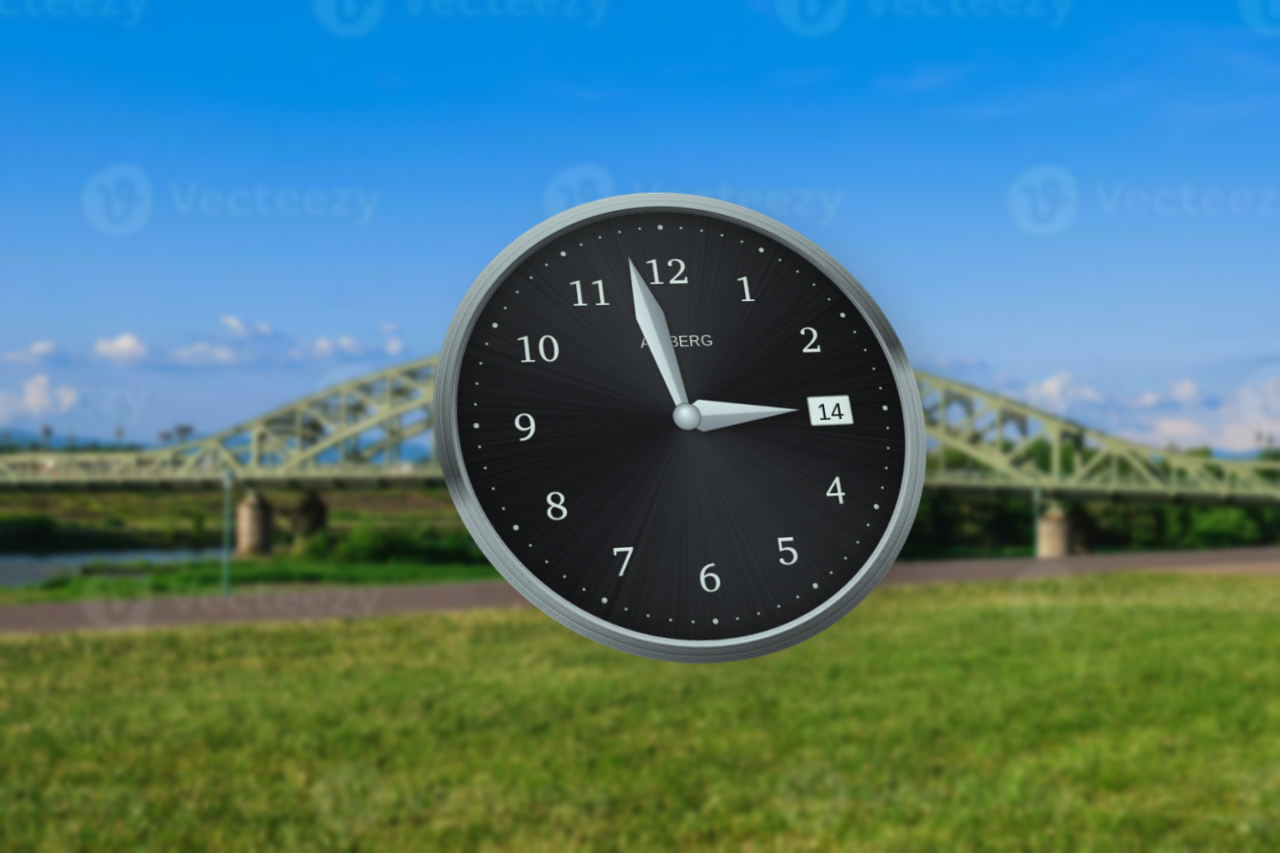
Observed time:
h=2 m=58
